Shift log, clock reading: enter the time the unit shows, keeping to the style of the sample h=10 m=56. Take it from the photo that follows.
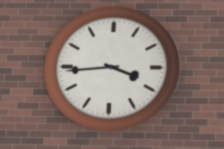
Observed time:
h=3 m=44
